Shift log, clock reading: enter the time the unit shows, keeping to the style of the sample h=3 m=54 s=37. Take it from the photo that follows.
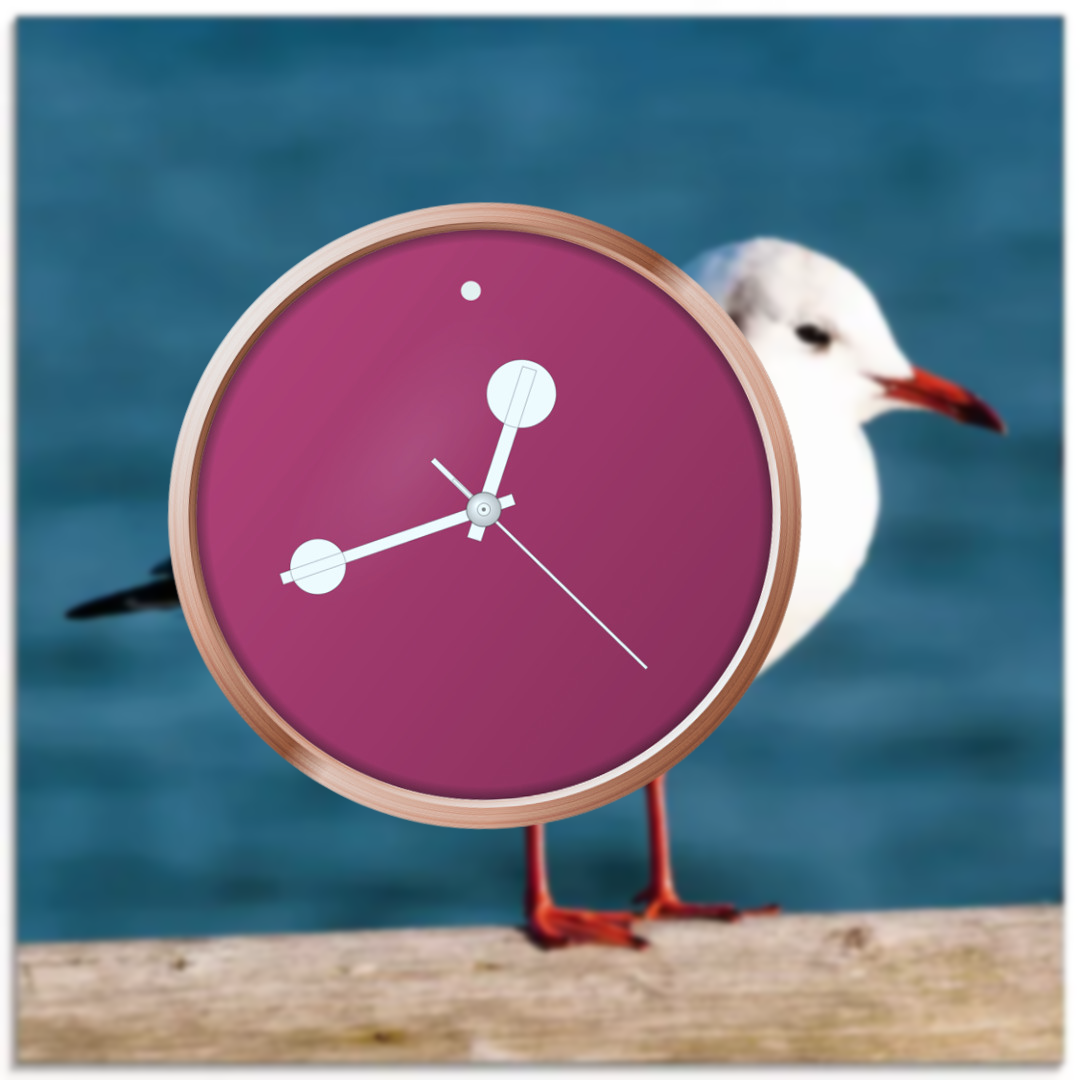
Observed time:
h=12 m=42 s=23
